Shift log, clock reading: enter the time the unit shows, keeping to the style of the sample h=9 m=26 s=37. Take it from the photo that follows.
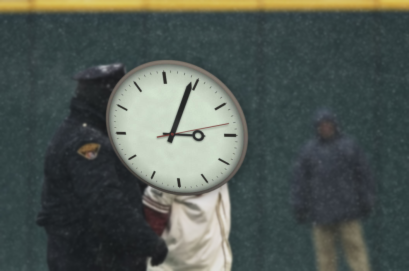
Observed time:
h=3 m=4 s=13
